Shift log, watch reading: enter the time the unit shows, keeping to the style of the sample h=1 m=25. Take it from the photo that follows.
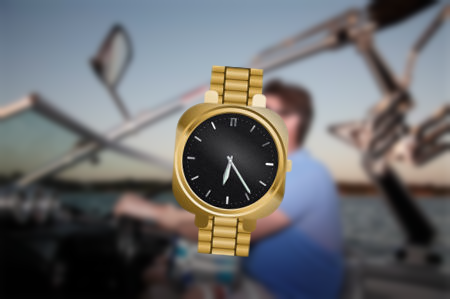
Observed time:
h=6 m=24
